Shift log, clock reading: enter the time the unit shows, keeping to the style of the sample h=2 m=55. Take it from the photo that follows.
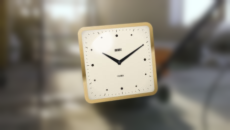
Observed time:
h=10 m=10
